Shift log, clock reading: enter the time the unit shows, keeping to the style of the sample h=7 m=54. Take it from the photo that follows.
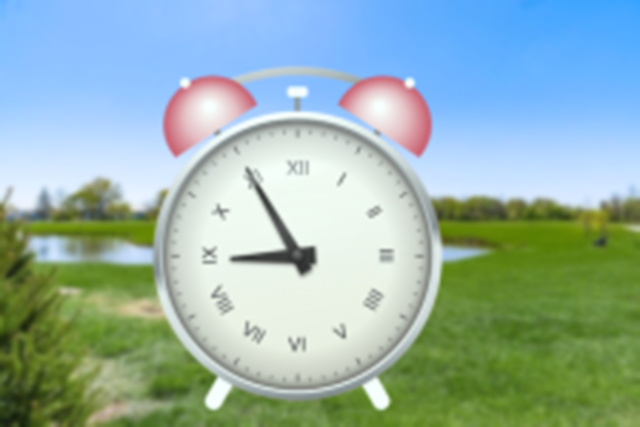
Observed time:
h=8 m=55
